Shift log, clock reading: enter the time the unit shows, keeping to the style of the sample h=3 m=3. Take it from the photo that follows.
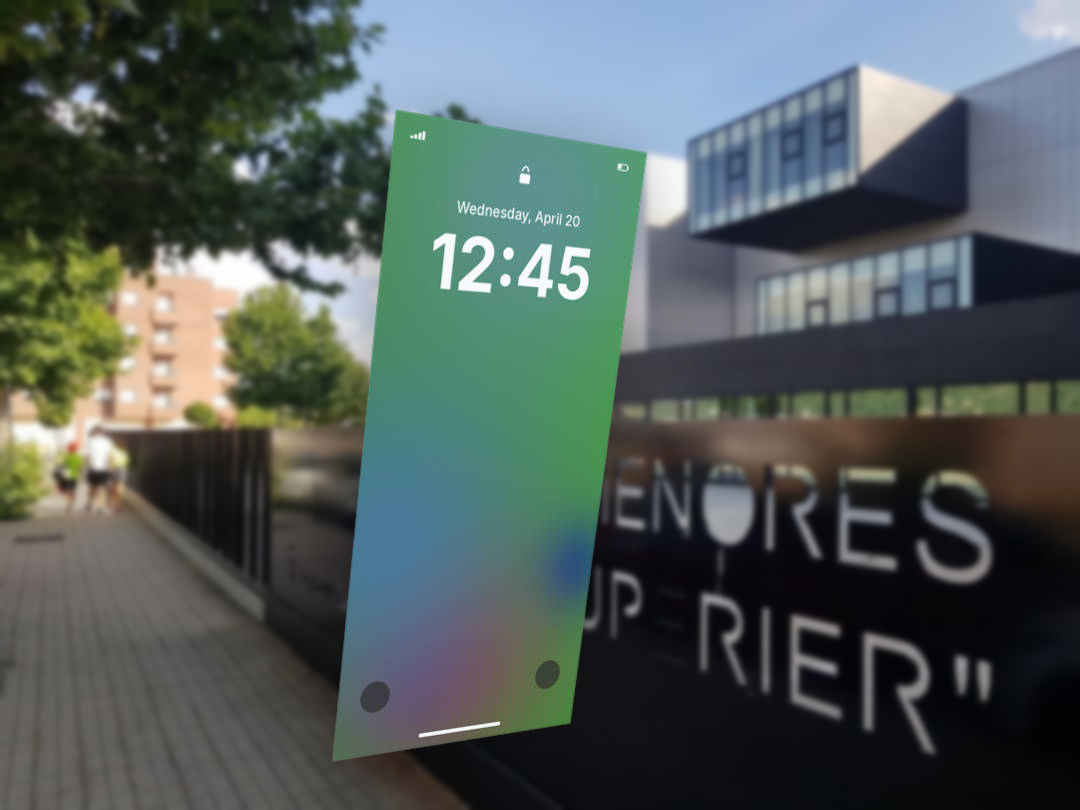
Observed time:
h=12 m=45
